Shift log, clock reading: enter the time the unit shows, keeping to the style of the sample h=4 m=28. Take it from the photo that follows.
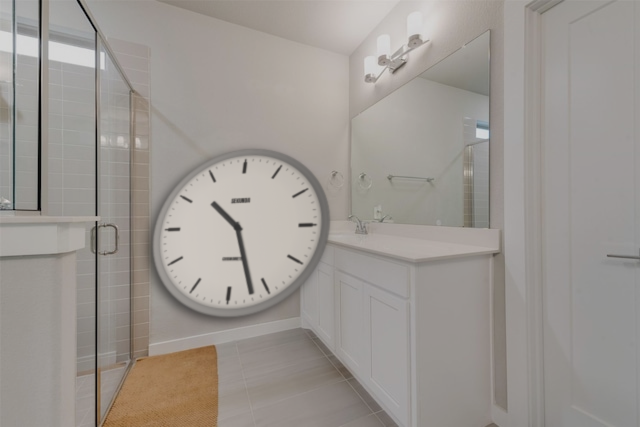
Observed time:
h=10 m=27
